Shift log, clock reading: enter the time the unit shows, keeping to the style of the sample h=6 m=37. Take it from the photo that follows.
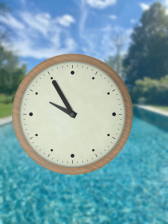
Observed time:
h=9 m=55
